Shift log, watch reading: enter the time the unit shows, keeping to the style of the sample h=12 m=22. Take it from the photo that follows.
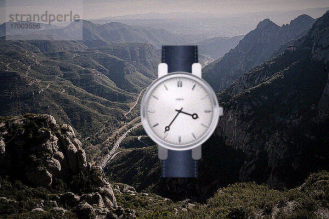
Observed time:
h=3 m=36
